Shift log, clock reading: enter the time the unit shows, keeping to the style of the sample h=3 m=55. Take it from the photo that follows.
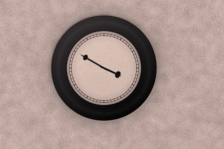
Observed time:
h=3 m=50
